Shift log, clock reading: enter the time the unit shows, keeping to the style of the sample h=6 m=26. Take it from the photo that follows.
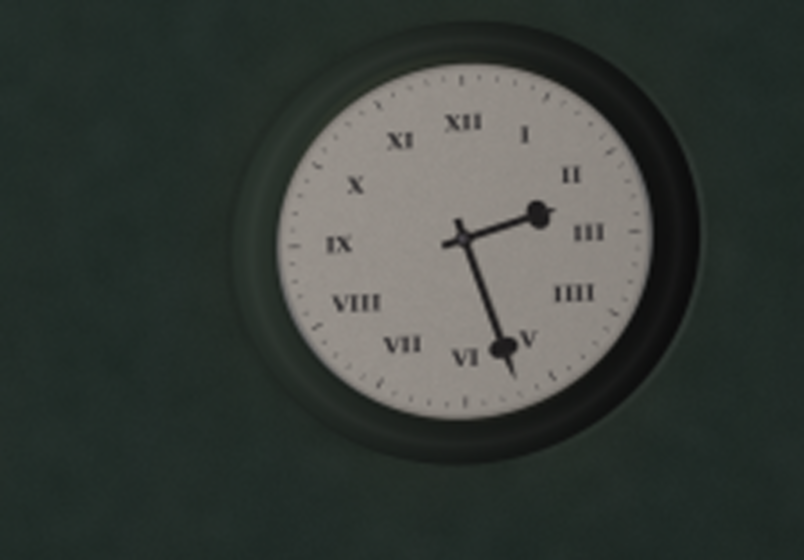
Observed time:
h=2 m=27
